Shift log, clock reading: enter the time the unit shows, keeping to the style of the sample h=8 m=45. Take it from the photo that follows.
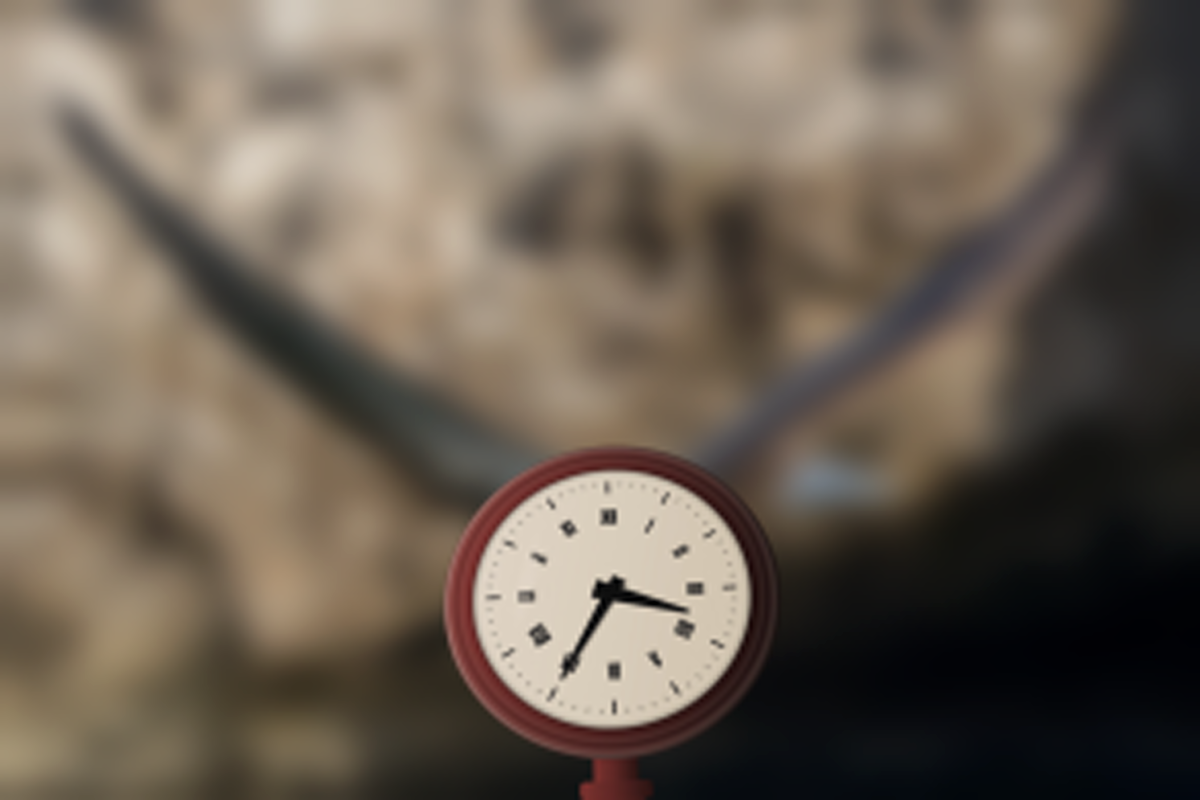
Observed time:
h=3 m=35
